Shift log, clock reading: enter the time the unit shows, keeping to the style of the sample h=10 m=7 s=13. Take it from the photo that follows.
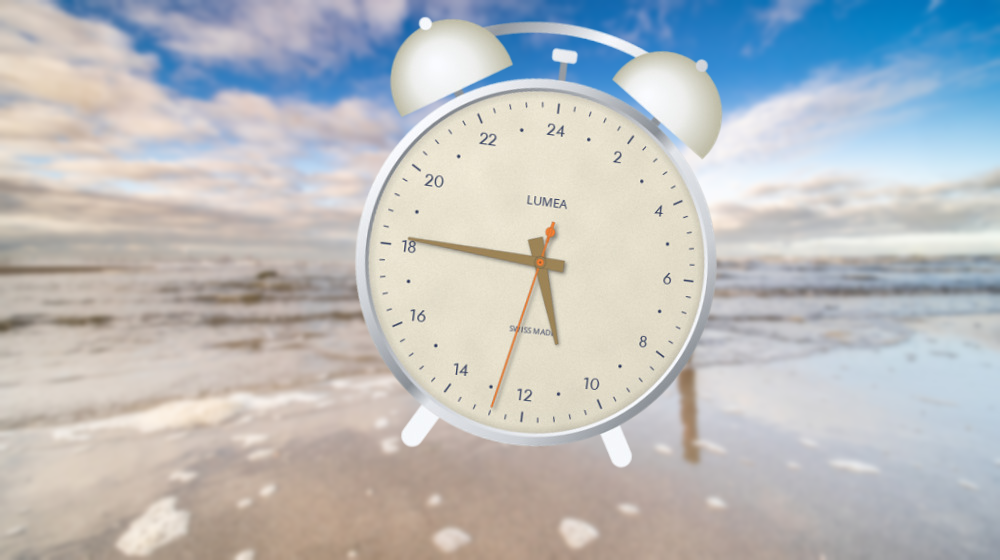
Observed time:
h=10 m=45 s=32
